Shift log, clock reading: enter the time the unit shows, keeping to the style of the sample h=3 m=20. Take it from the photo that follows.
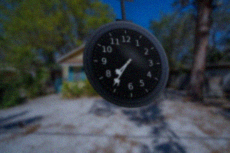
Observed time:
h=7 m=36
